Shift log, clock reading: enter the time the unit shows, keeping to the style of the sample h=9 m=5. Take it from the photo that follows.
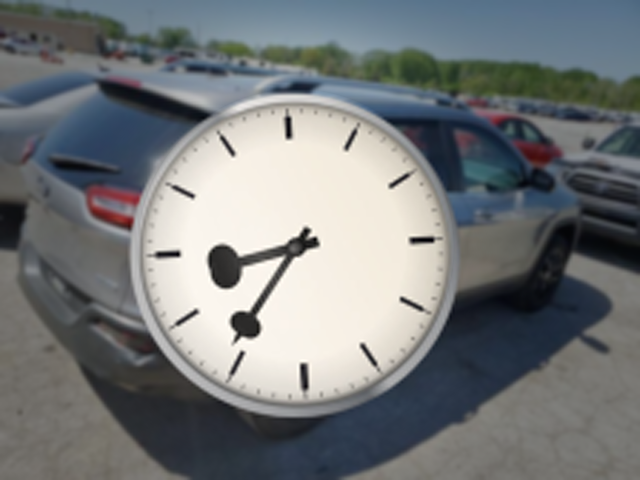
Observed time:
h=8 m=36
